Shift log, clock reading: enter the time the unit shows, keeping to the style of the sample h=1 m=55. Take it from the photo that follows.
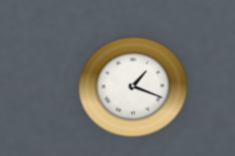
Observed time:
h=1 m=19
